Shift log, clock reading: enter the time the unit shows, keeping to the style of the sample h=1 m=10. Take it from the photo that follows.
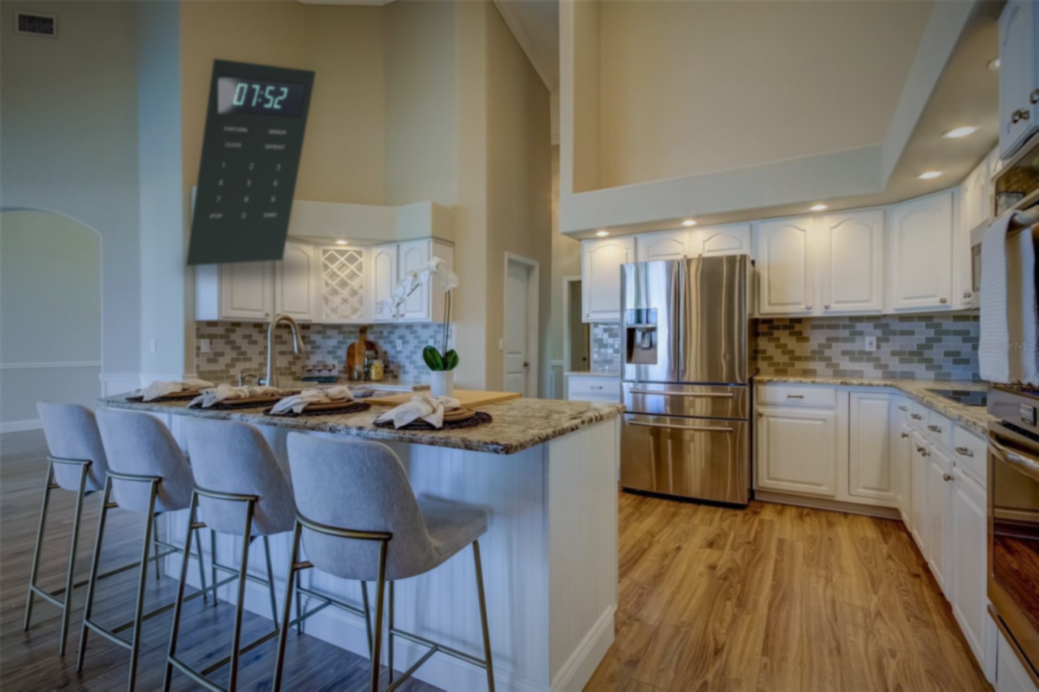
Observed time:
h=7 m=52
